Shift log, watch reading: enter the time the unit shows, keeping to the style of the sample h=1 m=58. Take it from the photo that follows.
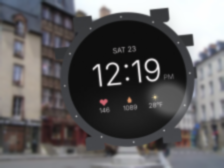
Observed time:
h=12 m=19
